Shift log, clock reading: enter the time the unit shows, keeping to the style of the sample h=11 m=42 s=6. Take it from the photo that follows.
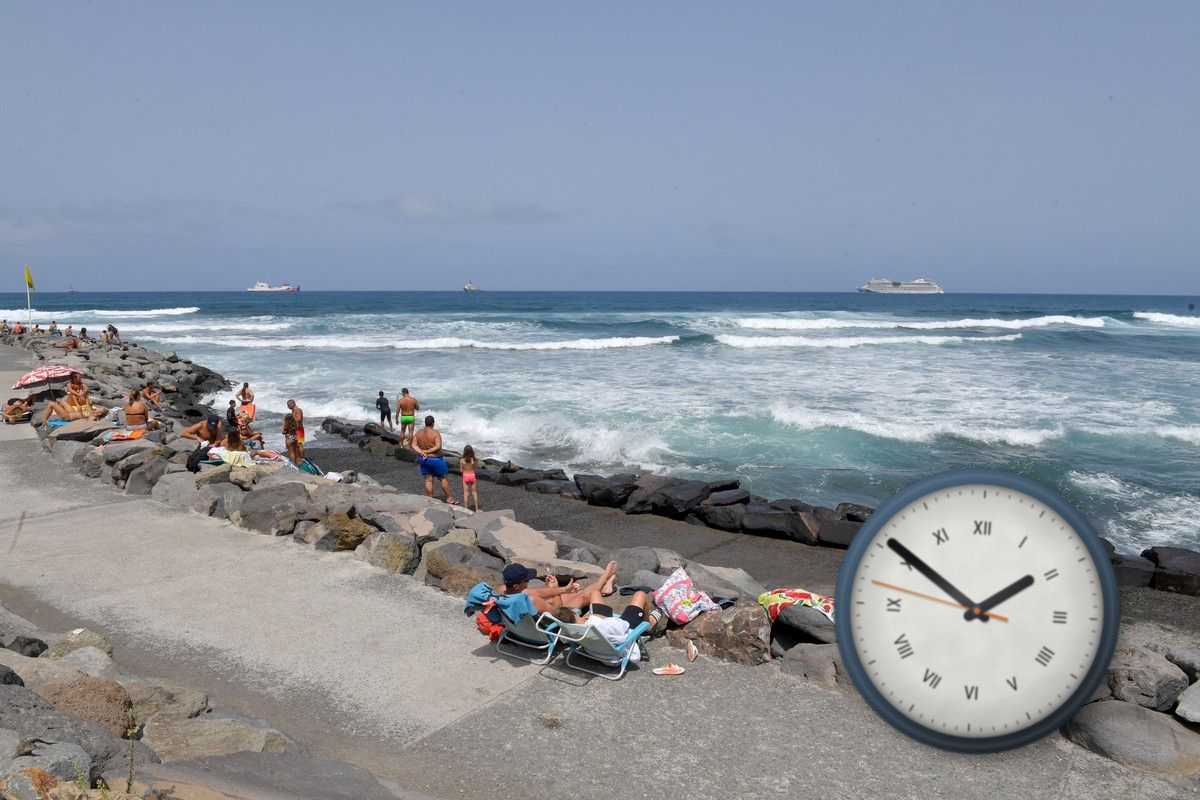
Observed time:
h=1 m=50 s=47
